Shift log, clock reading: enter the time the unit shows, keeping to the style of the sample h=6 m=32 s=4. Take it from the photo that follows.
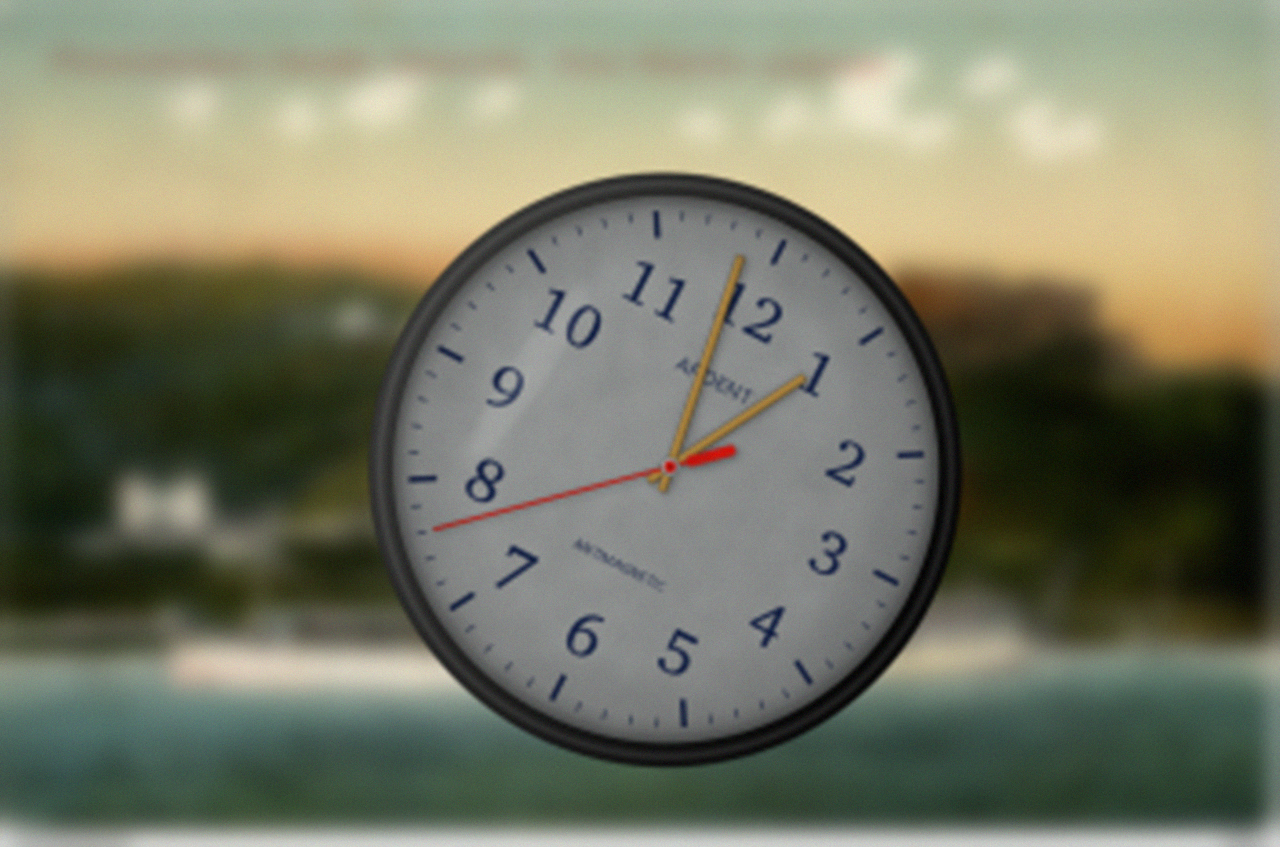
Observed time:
h=12 m=58 s=38
